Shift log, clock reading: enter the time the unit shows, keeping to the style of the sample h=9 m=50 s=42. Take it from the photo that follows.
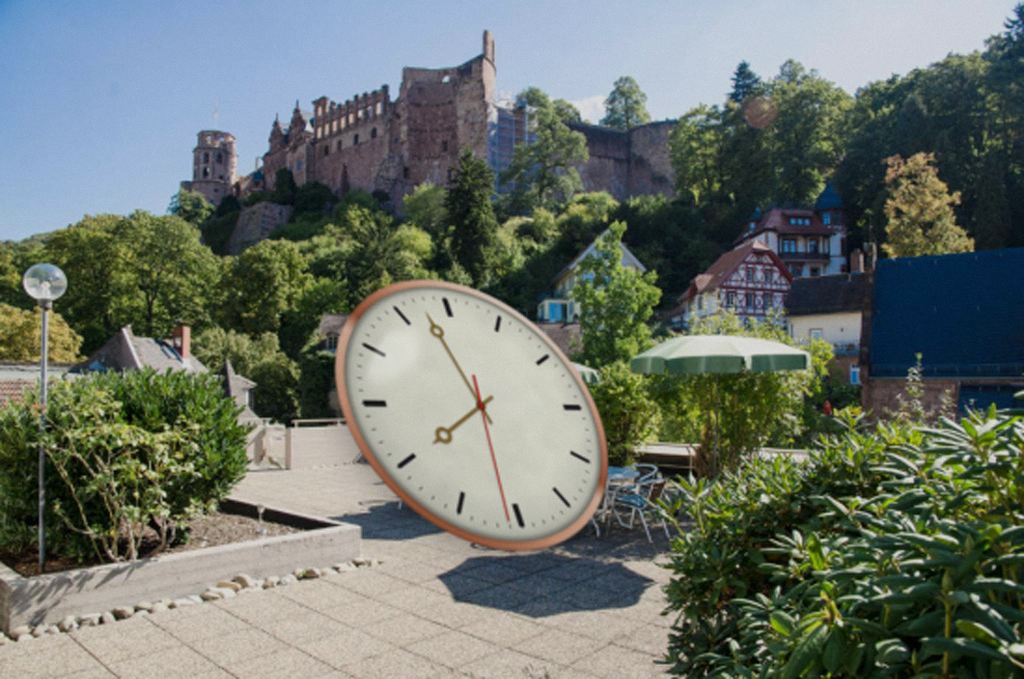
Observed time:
h=7 m=57 s=31
